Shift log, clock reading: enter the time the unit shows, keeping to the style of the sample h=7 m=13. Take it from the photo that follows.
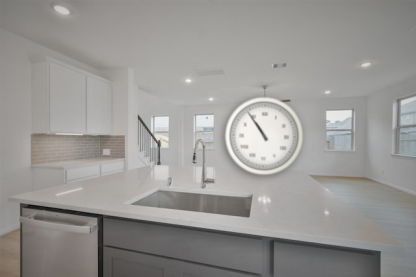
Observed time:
h=10 m=54
